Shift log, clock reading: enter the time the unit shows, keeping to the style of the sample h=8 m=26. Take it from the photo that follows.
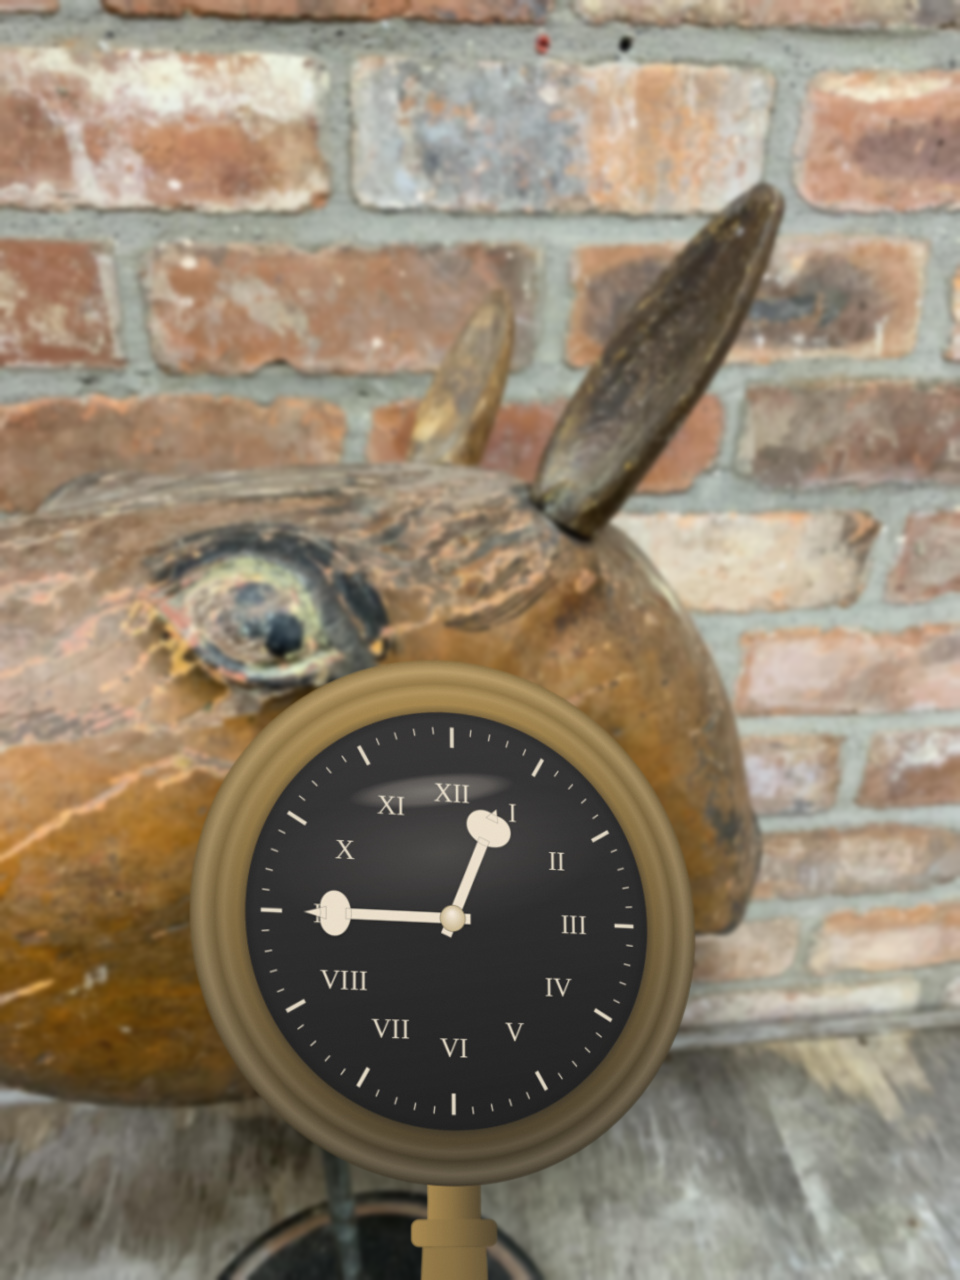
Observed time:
h=12 m=45
